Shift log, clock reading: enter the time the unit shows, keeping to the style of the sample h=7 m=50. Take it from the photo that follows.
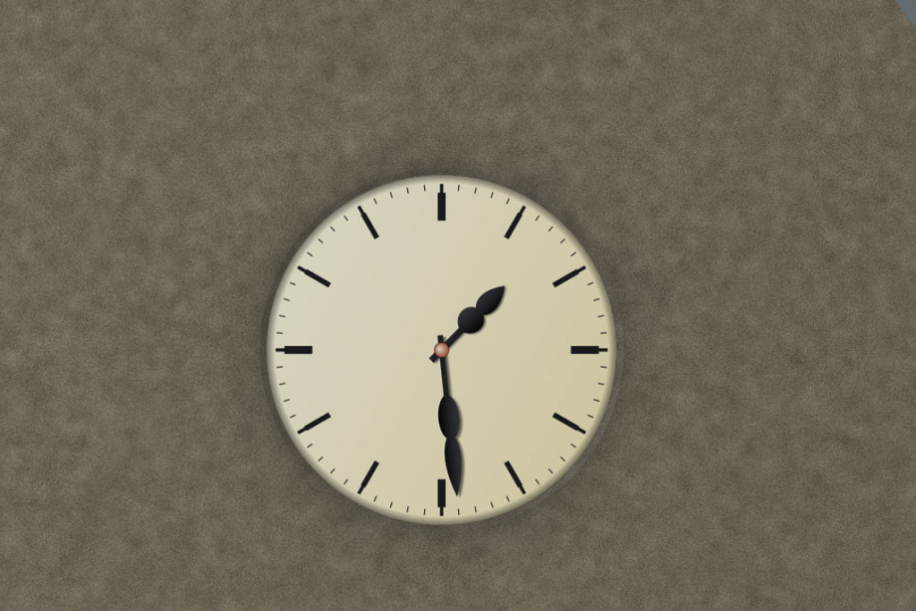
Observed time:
h=1 m=29
